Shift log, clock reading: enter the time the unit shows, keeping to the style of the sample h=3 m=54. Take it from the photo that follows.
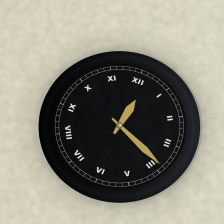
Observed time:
h=12 m=19
